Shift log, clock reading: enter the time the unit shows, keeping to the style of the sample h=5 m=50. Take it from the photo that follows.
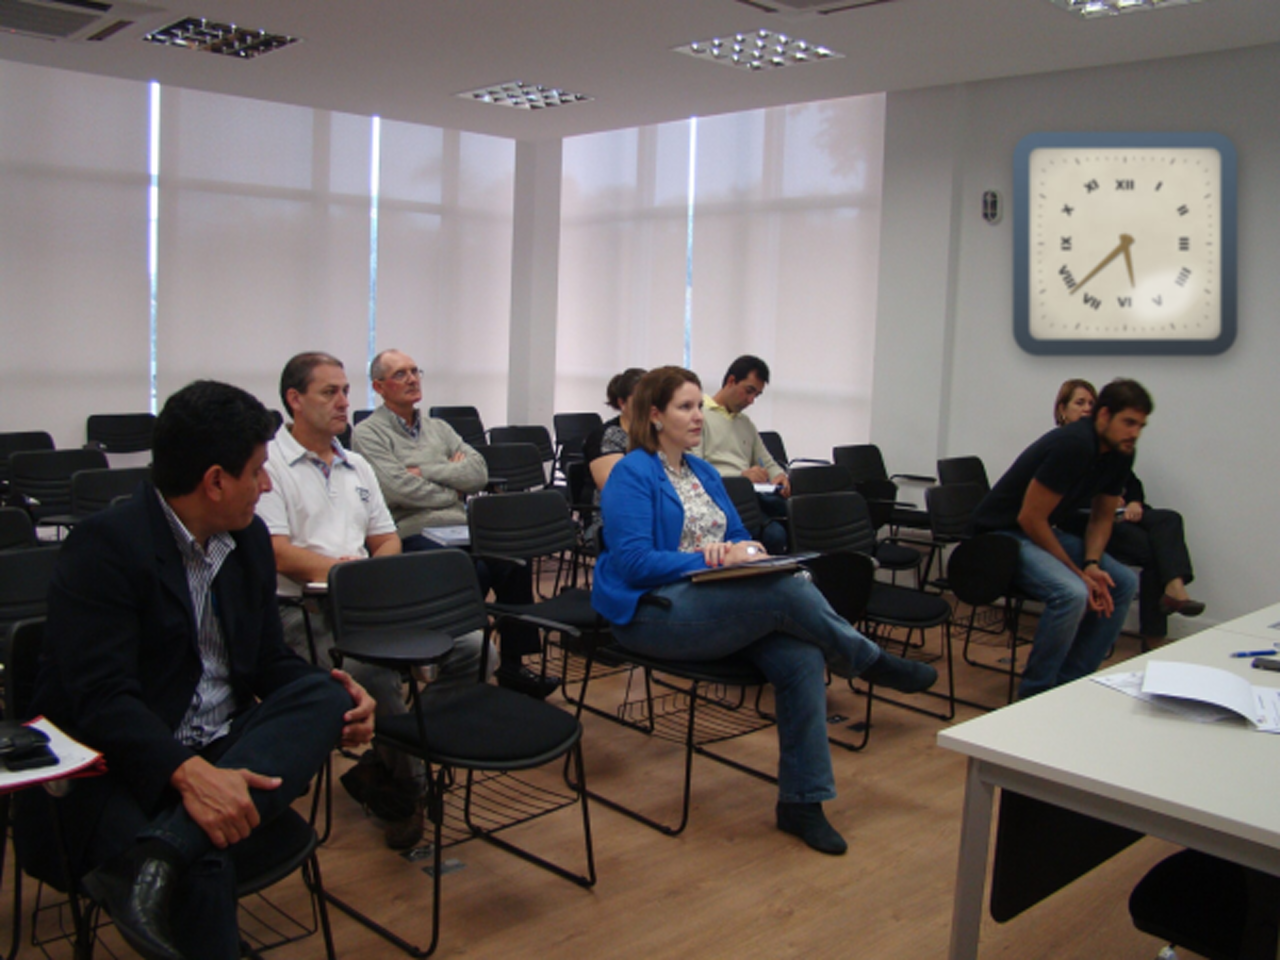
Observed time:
h=5 m=38
